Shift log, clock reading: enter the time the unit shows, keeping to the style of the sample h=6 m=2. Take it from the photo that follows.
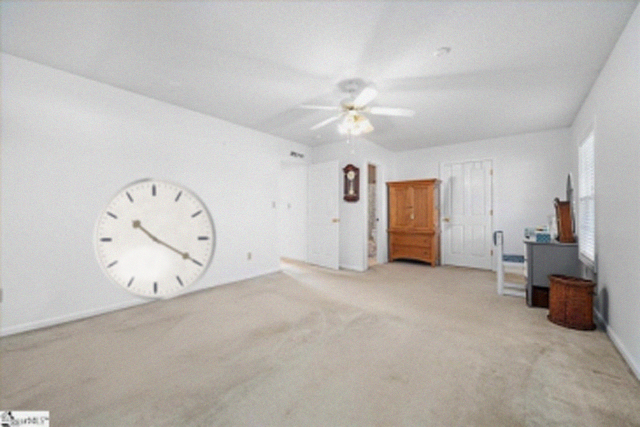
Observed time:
h=10 m=20
